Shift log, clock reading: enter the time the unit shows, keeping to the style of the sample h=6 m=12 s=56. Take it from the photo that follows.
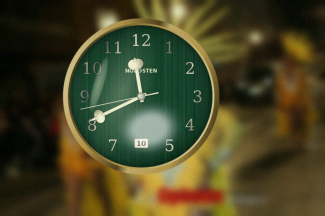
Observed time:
h=11 m=40 s=43
